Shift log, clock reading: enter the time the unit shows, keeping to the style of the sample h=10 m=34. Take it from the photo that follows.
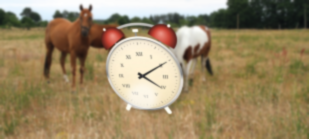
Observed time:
h=4 m=10
